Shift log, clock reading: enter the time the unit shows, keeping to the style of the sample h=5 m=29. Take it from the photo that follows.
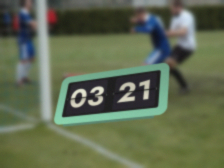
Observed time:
h=3 m=21
